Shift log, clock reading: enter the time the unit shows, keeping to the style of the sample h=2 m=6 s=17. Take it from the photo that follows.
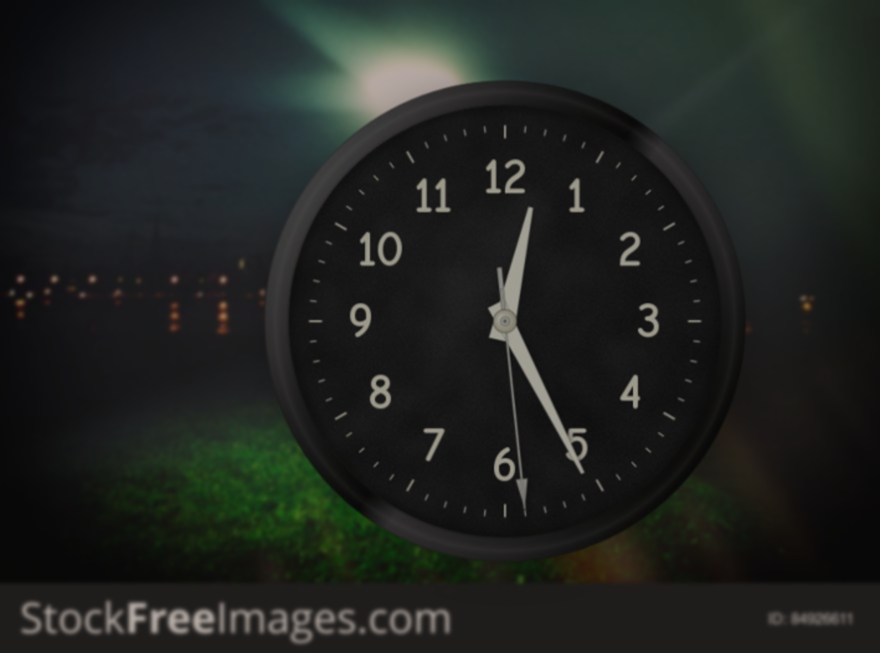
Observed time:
h=12 m=25 s=29
